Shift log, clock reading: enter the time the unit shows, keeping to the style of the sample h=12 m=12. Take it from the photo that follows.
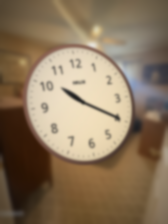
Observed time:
h=10 m=20
